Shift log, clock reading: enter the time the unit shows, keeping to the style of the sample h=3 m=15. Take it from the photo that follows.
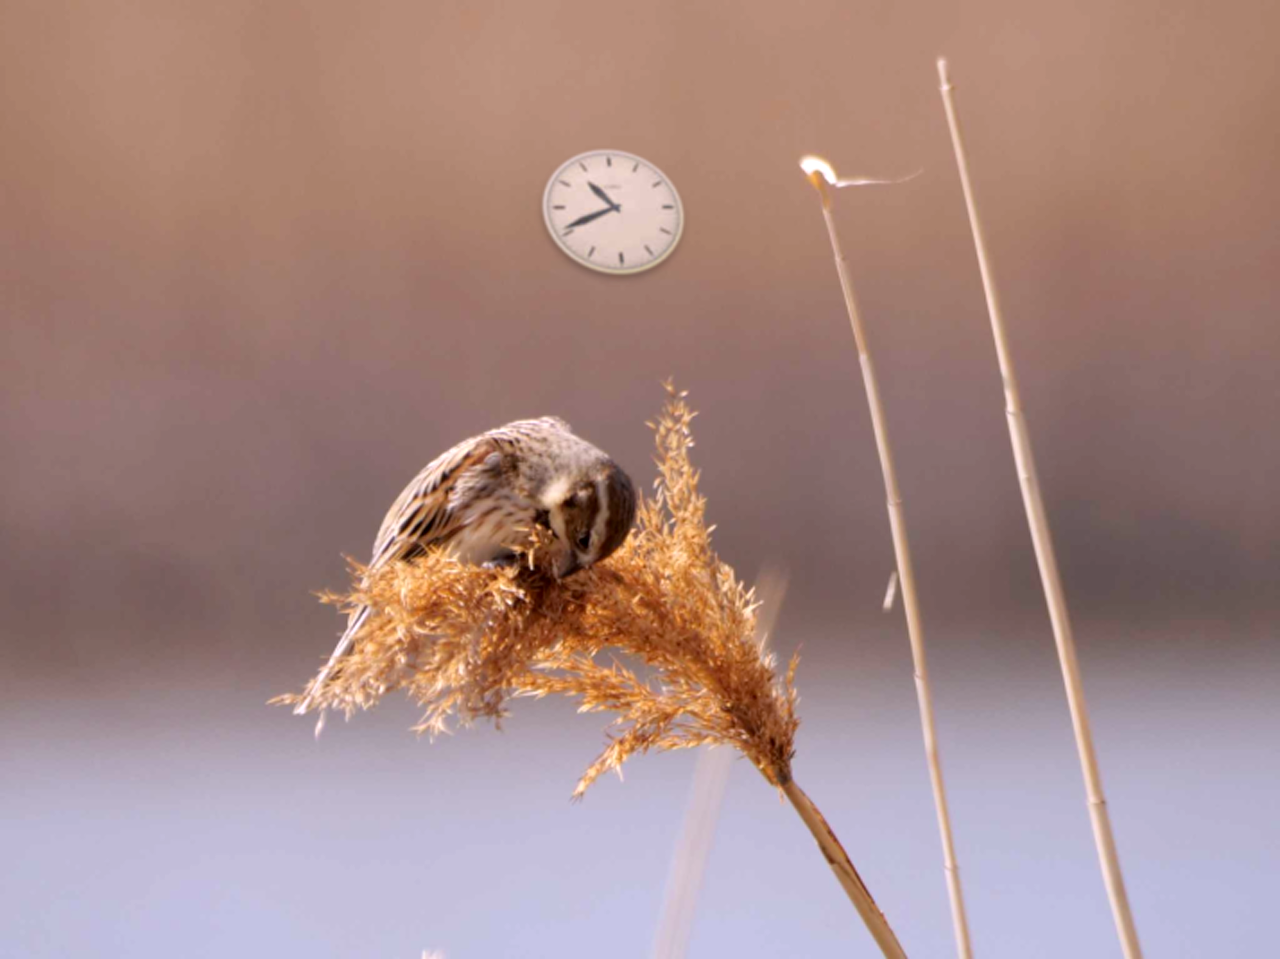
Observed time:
h=10 m=41
